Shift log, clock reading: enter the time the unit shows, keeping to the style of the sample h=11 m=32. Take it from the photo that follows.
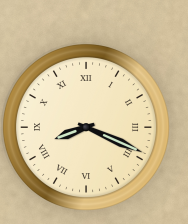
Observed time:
h=8 m=19
